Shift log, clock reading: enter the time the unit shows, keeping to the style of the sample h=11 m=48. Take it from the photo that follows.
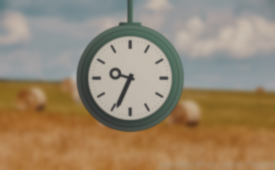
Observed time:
h=9 m=34
